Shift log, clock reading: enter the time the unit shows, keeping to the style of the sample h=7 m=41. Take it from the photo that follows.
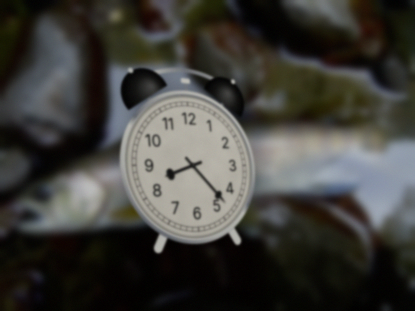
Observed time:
h=8 m=23
